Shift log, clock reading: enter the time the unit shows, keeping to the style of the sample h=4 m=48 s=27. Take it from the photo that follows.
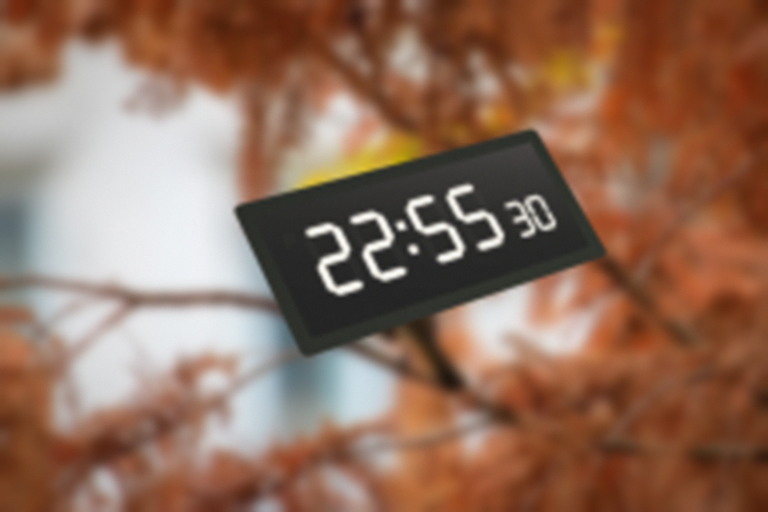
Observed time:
h=22 m=55 s=30
